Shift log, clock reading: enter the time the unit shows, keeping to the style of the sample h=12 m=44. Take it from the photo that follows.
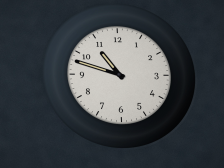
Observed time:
h=10 m=48
